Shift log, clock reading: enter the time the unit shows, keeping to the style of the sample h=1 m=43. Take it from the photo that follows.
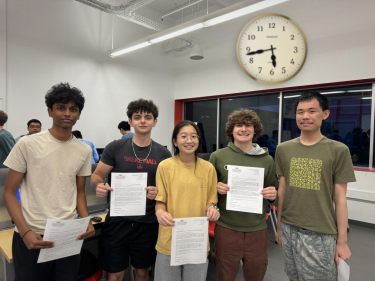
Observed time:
h=5 m=43
